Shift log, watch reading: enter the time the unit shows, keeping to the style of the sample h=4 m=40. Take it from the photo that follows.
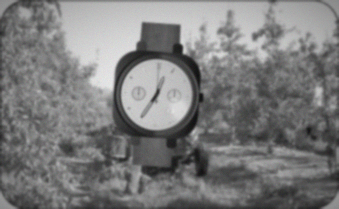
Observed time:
h=12 m=35
